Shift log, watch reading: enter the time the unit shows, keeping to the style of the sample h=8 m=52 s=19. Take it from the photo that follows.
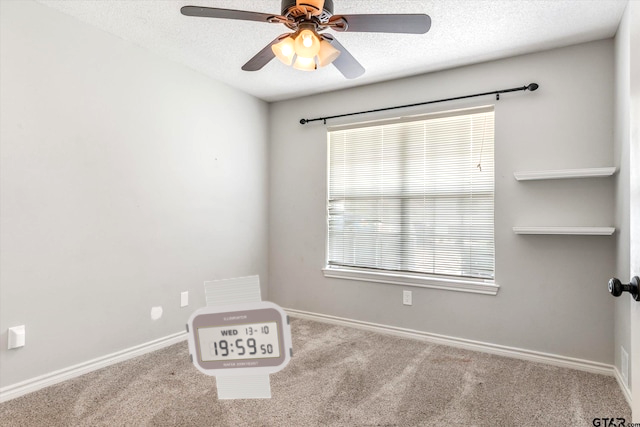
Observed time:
h=19 m=59 s=50
